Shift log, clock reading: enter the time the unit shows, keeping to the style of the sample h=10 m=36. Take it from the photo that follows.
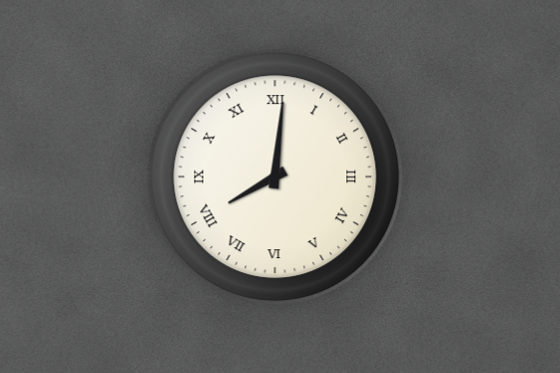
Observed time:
h=8 m=1
